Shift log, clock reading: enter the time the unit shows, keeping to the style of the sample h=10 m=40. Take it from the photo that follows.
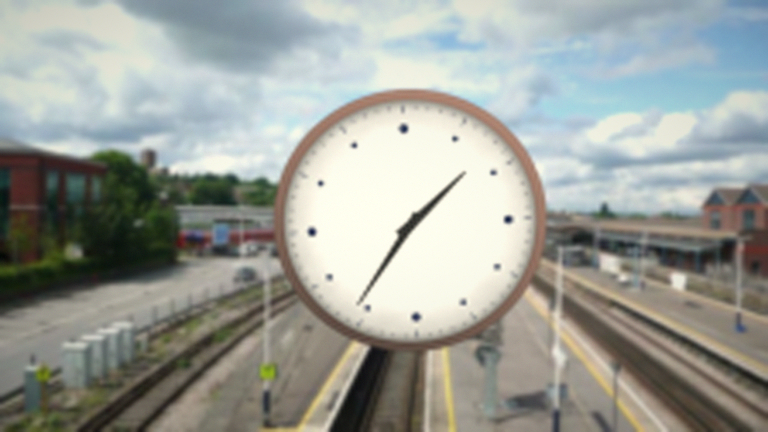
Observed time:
h=1 m=36
